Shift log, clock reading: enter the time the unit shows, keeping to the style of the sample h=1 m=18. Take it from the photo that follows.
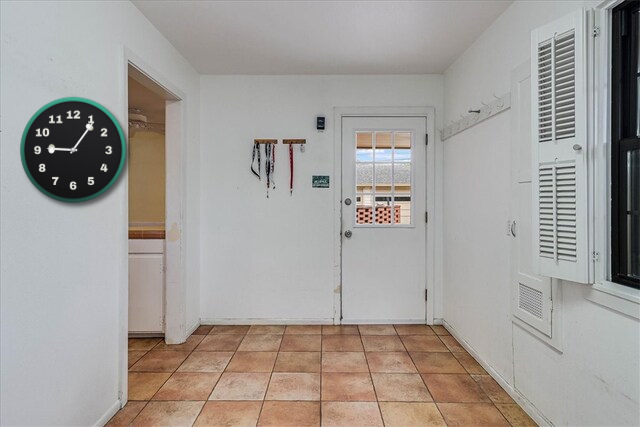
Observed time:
h=9 m=6
